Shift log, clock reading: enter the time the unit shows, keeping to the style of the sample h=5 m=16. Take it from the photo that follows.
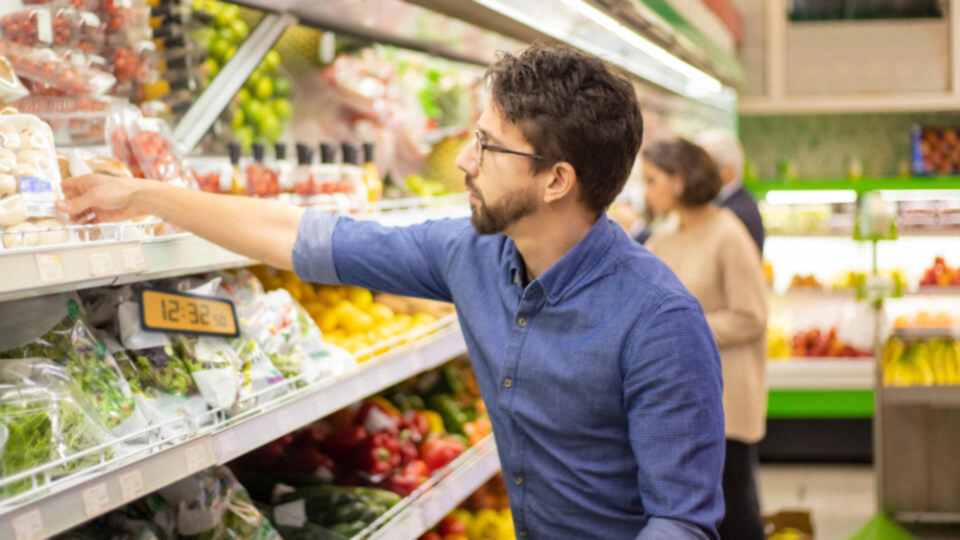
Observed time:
h=12 m=32
